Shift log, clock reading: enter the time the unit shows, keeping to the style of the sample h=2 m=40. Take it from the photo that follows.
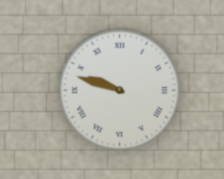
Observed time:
h=9 m=48
